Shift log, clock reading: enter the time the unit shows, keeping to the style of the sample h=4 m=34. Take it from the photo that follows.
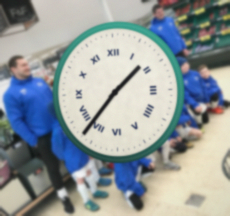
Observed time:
h=1 m=37
